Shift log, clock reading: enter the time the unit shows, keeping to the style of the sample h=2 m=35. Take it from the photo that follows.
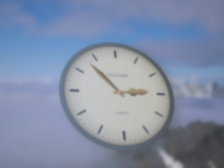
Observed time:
h=2 m=53
